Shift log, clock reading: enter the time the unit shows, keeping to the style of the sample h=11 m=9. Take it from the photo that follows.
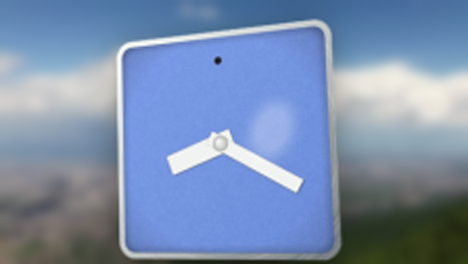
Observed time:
h=8 m=20
